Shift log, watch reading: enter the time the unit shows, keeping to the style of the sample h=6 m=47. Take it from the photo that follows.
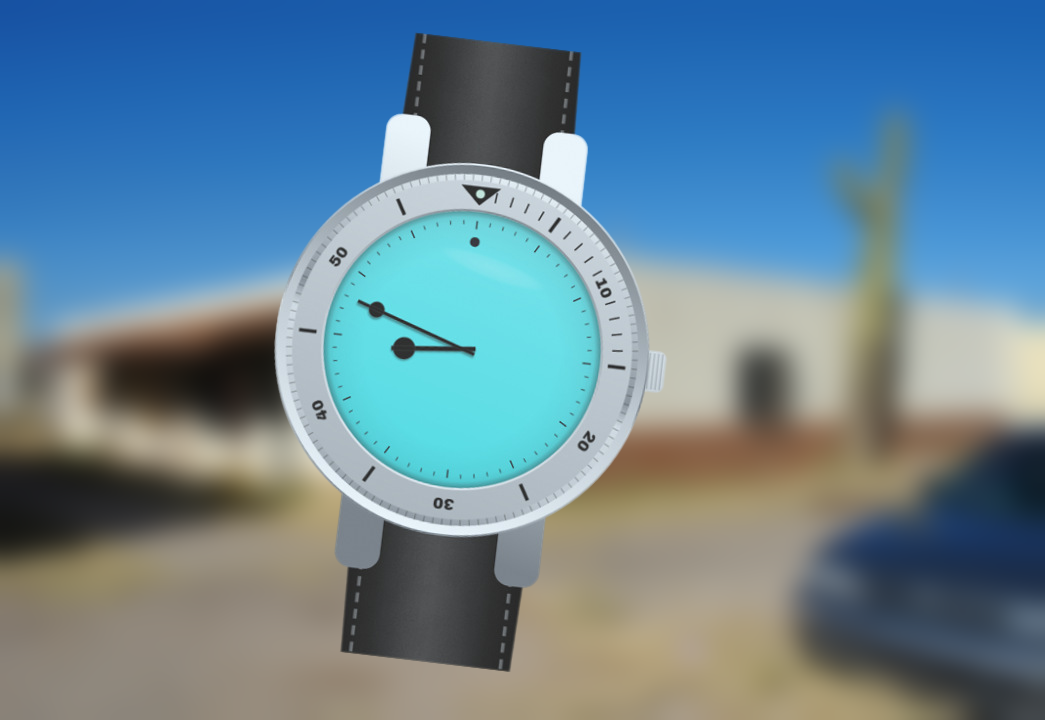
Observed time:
h=8 m=48
